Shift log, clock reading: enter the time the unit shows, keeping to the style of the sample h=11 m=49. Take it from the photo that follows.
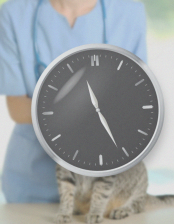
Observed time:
h=11 m=26
